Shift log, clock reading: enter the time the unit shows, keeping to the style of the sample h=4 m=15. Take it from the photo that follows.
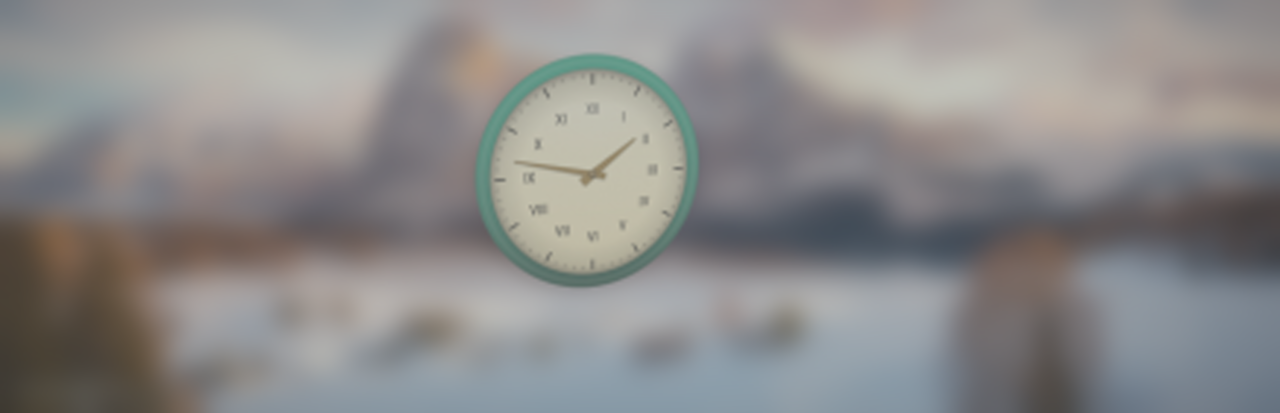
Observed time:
h=1 m=47
